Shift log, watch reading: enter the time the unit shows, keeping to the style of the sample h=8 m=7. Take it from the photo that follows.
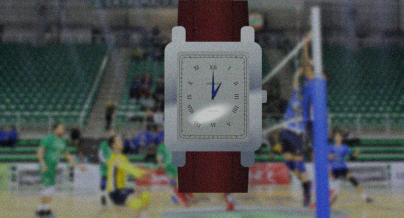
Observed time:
h=1 m=0
